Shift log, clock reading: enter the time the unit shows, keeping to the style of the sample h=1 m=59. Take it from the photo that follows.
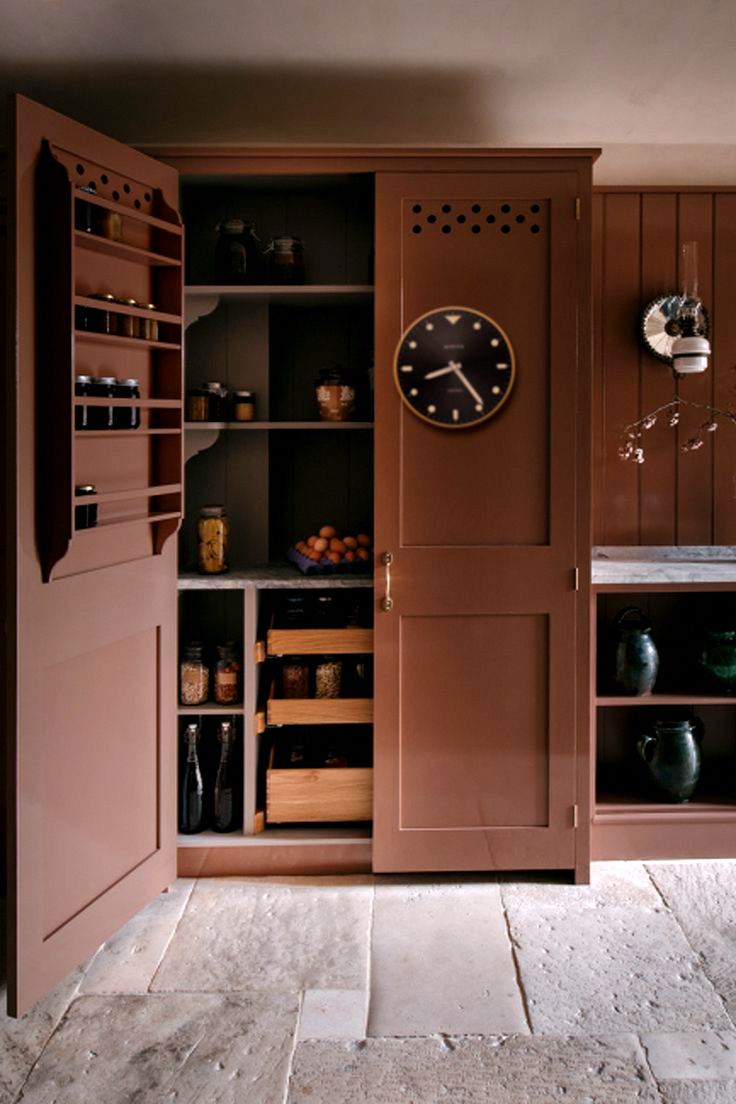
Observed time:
h=8 m=24
